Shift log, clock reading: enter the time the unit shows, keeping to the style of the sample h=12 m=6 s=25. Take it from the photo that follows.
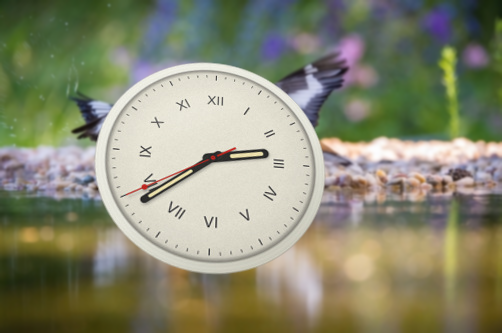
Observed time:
h=2 m=38 s=40
